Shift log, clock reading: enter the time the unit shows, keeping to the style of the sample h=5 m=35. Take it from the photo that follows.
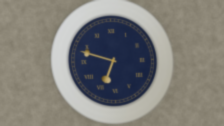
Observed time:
h=6 m=48
